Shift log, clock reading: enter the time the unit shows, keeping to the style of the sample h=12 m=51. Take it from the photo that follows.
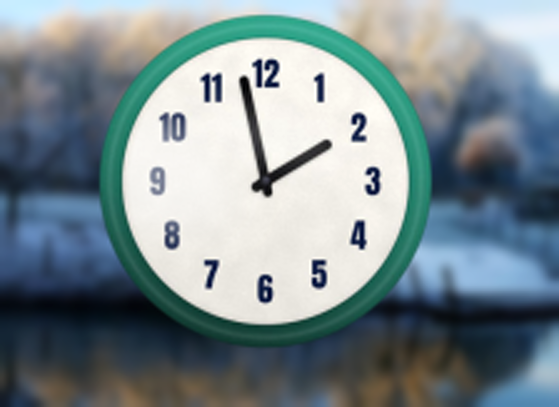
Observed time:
h=1 m=58
